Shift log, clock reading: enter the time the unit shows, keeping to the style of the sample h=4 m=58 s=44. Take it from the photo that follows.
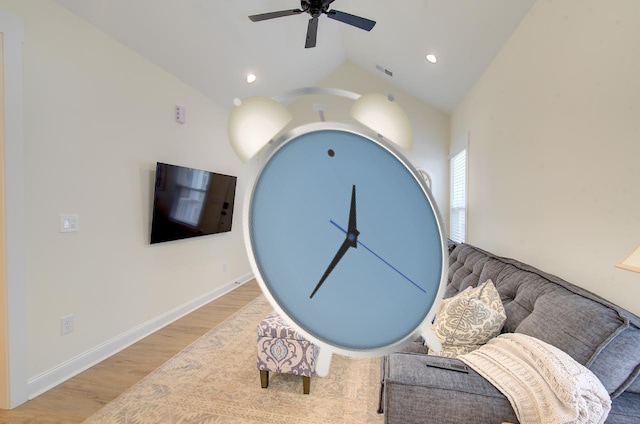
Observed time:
h=12 m=38 s=22
